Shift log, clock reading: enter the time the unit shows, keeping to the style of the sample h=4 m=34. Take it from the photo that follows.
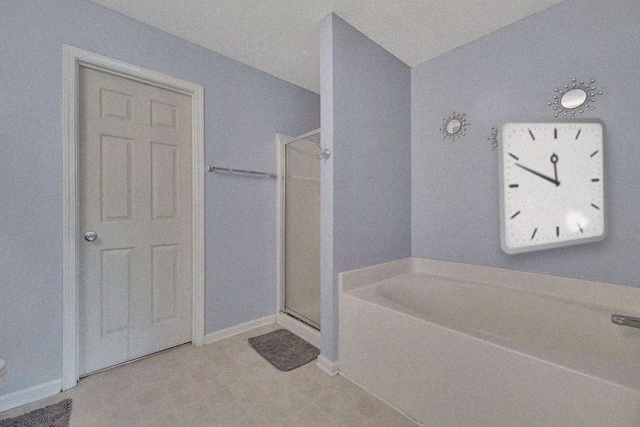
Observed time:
h=11 m=49
